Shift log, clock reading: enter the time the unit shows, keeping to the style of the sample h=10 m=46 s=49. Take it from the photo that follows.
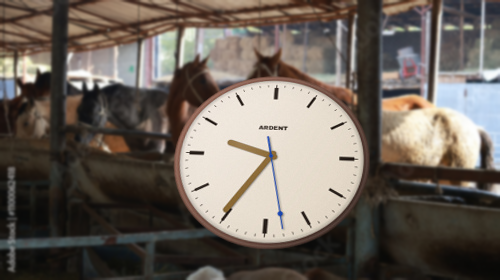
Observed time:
h=9 m=35 s=28
